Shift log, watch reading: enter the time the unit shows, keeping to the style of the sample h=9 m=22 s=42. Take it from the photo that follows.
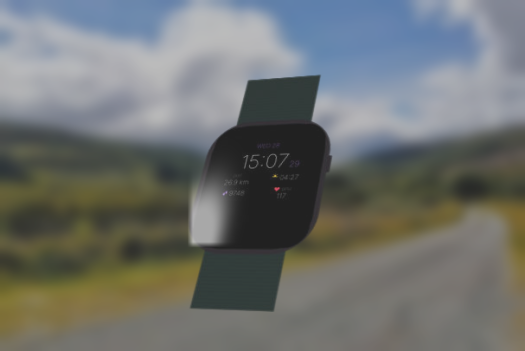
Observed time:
h=15 m=7 s=29
